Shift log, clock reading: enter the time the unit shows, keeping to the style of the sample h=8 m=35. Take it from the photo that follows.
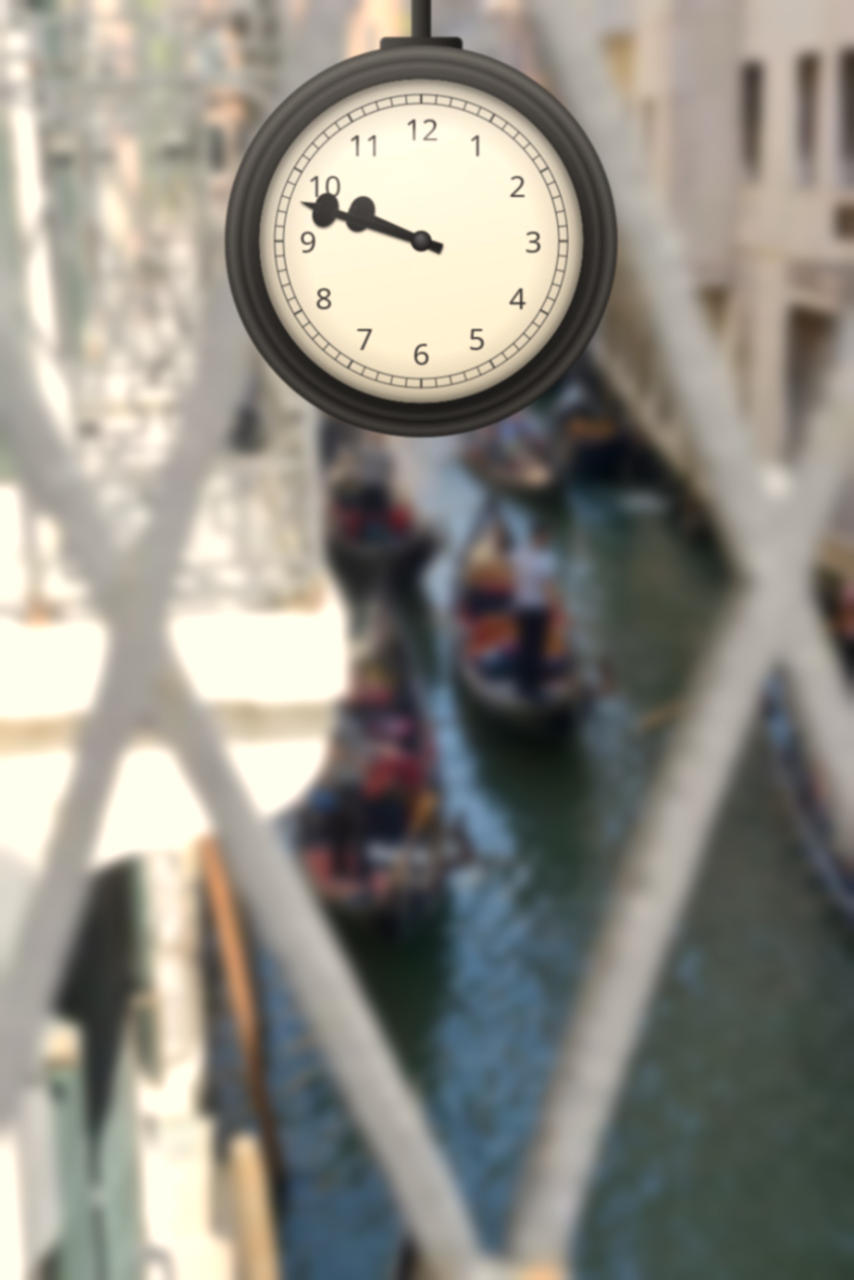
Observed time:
h=9 m=48
